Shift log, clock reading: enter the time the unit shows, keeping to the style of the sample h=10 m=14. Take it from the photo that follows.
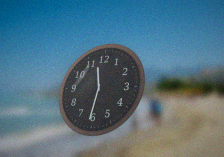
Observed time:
h=11 m=31
